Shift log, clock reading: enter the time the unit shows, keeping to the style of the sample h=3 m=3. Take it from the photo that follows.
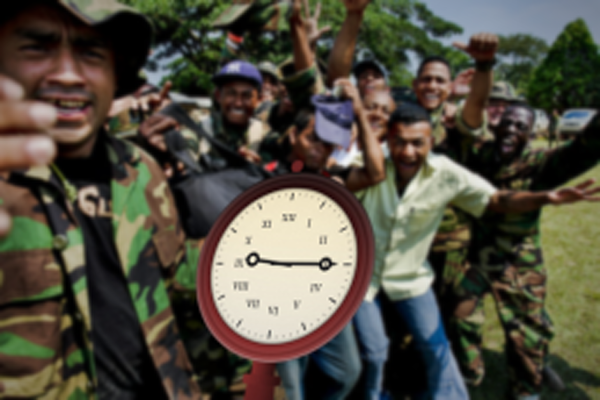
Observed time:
h=9 m=15
